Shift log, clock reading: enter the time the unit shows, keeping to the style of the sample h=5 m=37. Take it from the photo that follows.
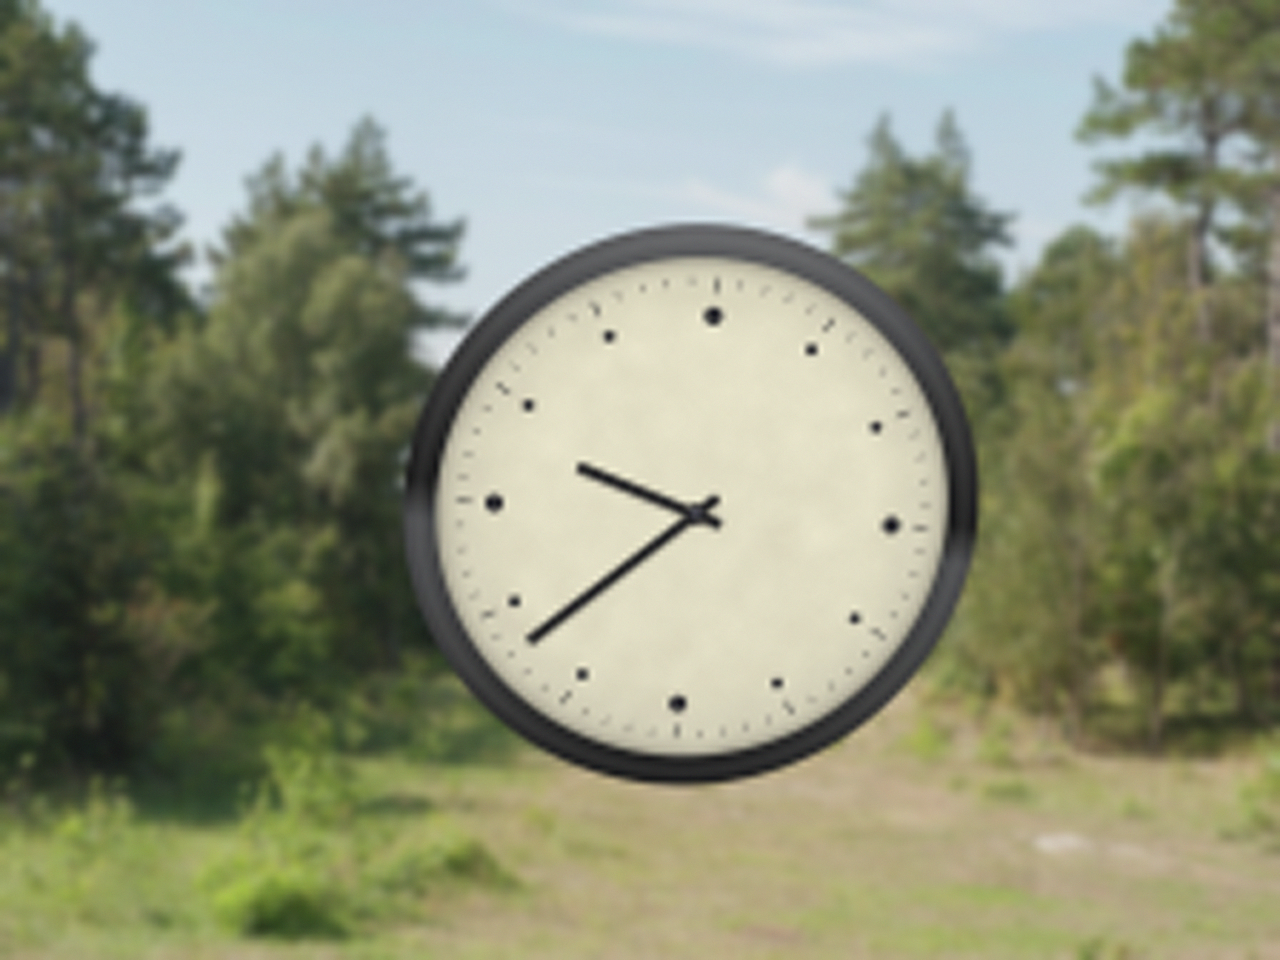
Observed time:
h=9 m=38
